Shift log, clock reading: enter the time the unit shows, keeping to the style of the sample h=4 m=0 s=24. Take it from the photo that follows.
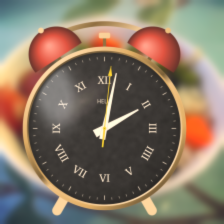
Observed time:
h=2 m=2 s=1
